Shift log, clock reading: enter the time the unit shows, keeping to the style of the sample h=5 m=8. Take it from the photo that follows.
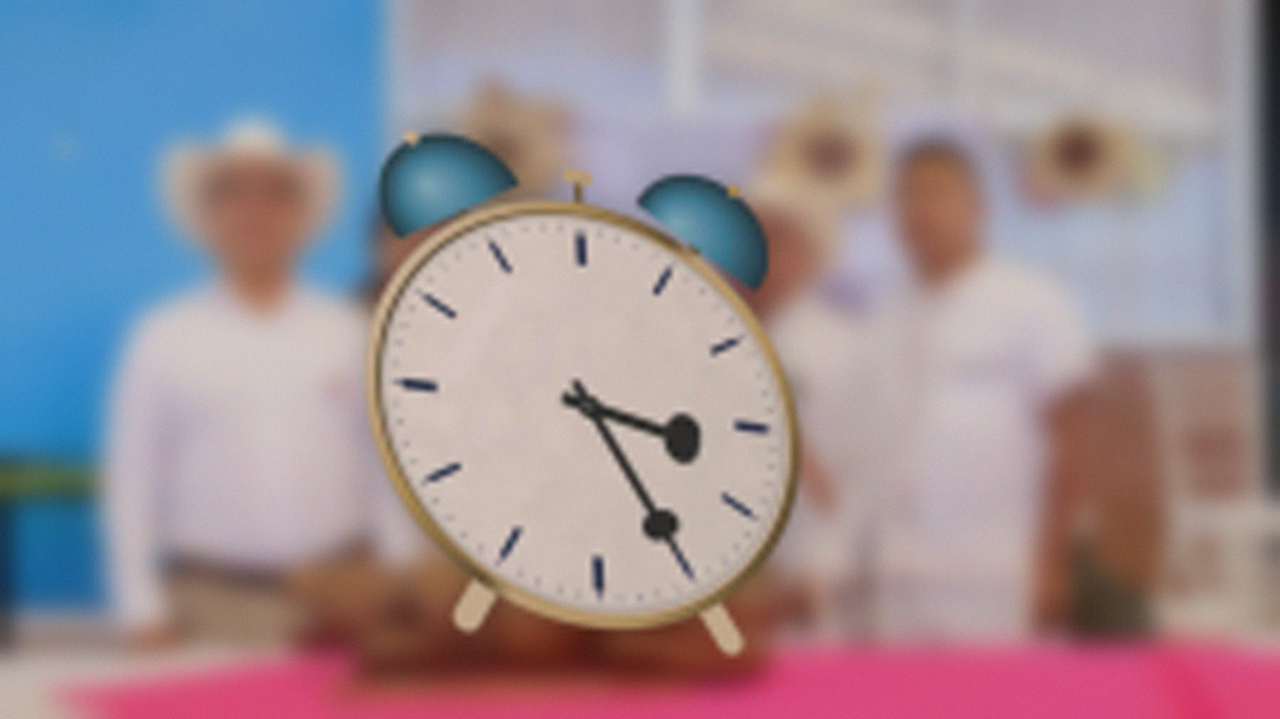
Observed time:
h=3 m=25
